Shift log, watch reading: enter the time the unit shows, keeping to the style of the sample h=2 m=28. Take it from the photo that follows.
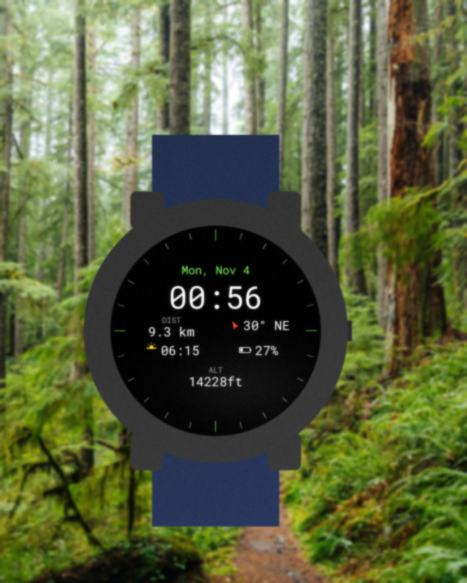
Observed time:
h=0 m=56
